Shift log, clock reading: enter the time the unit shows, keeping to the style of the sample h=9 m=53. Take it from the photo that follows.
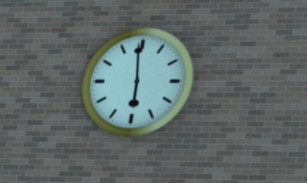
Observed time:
h=5 m=59
